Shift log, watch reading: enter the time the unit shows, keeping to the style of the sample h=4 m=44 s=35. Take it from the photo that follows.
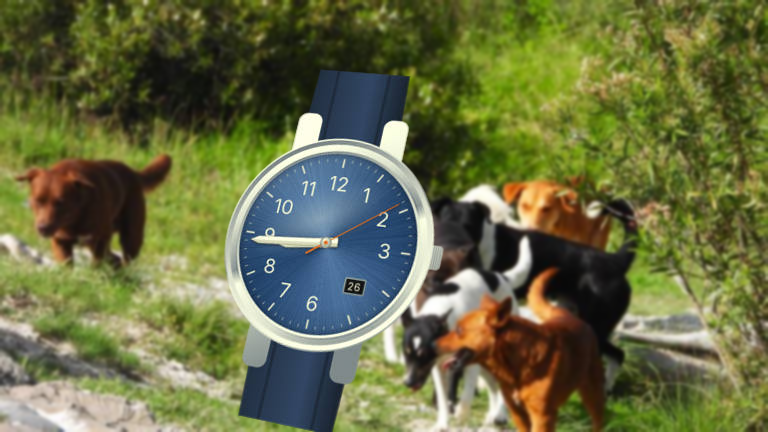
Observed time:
h=8 m=44 s=9
